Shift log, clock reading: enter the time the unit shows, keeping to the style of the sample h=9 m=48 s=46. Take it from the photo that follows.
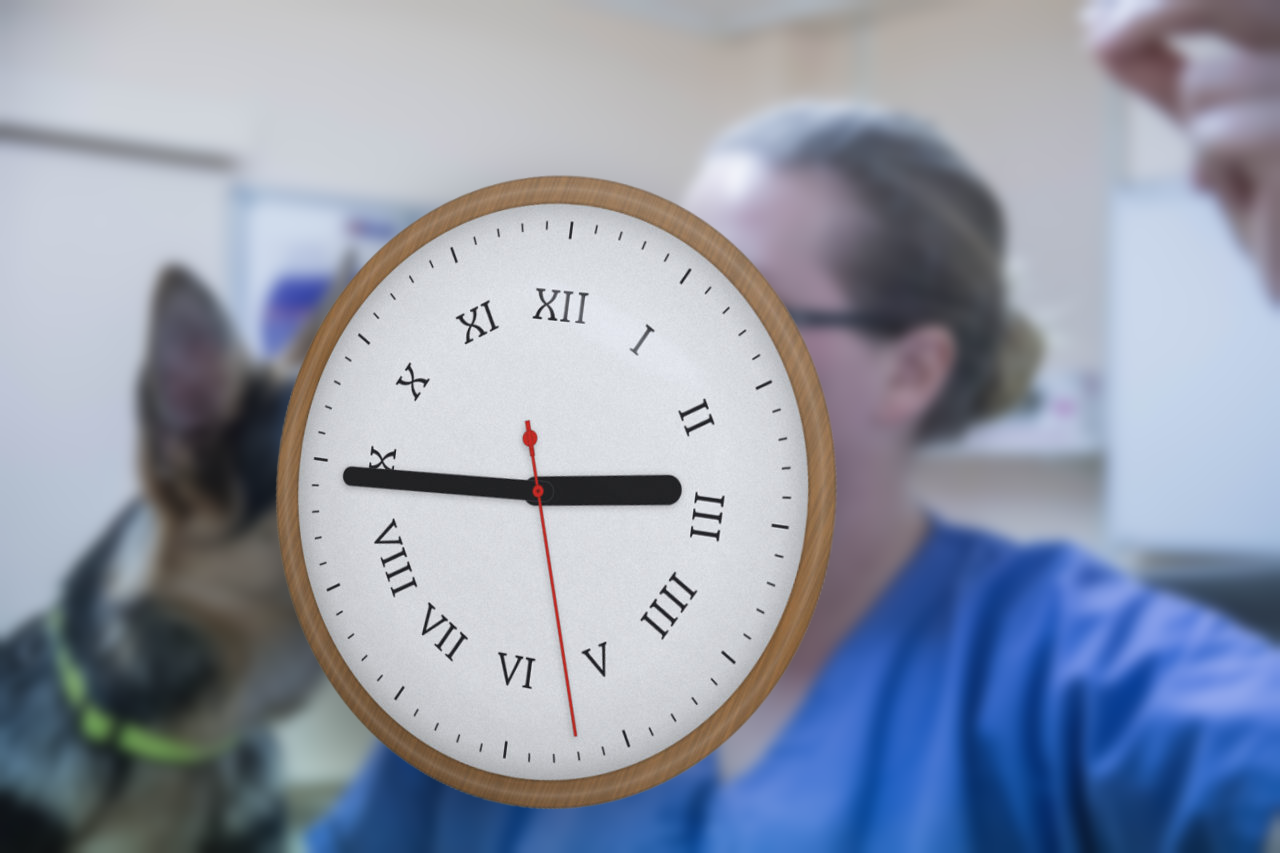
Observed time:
h=2 m=44 s=27
